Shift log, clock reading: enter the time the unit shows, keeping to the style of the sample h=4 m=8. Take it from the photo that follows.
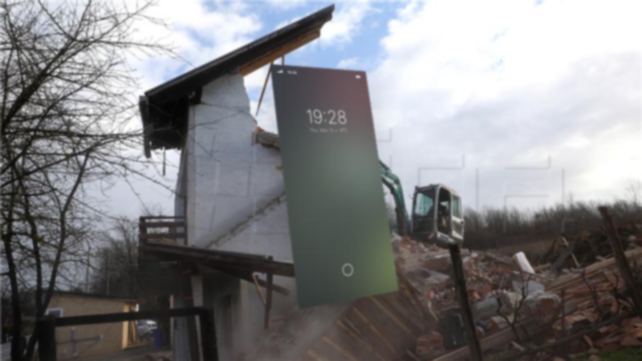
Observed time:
h=19 m=28
